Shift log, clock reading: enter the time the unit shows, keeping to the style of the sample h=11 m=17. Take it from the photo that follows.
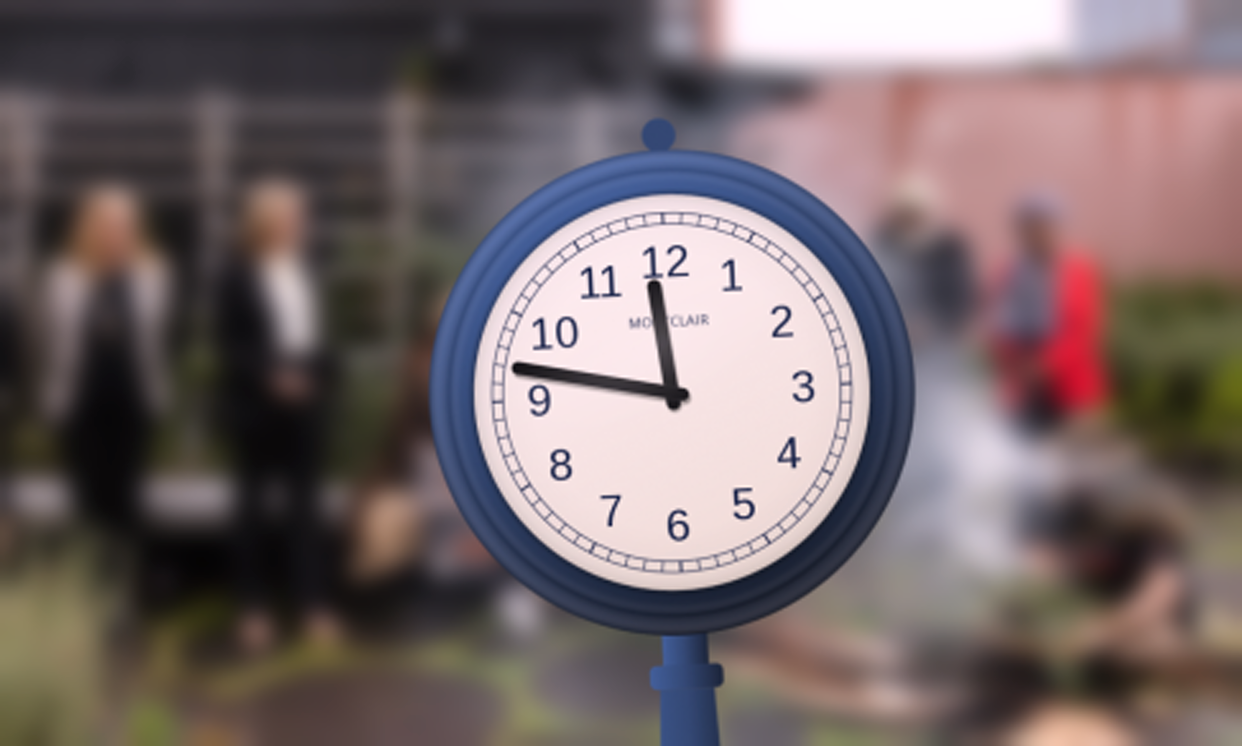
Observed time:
h=11 m=47
